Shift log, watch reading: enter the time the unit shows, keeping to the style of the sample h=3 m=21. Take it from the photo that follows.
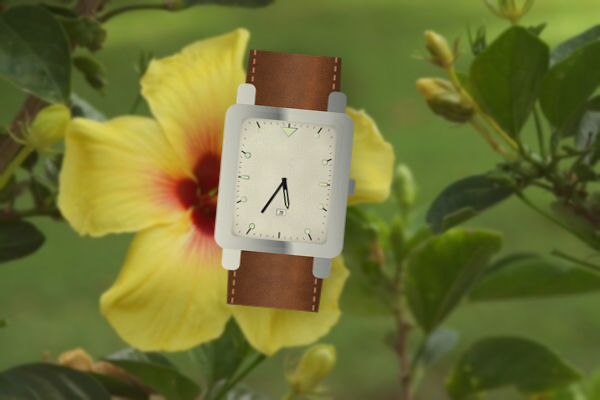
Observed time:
h=5 m=35
